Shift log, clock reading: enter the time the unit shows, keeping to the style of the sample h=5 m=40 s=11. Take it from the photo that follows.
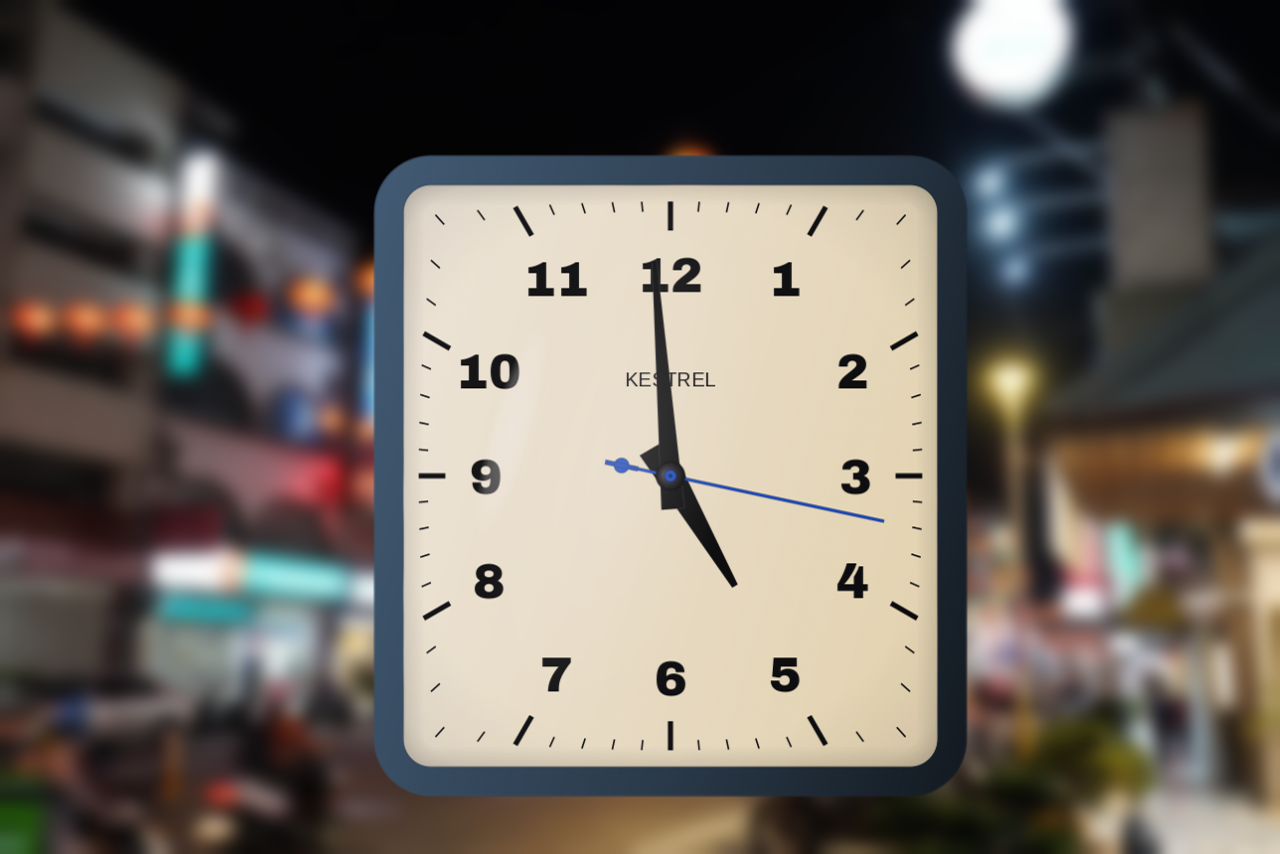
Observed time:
h=4 m=59 s=17
